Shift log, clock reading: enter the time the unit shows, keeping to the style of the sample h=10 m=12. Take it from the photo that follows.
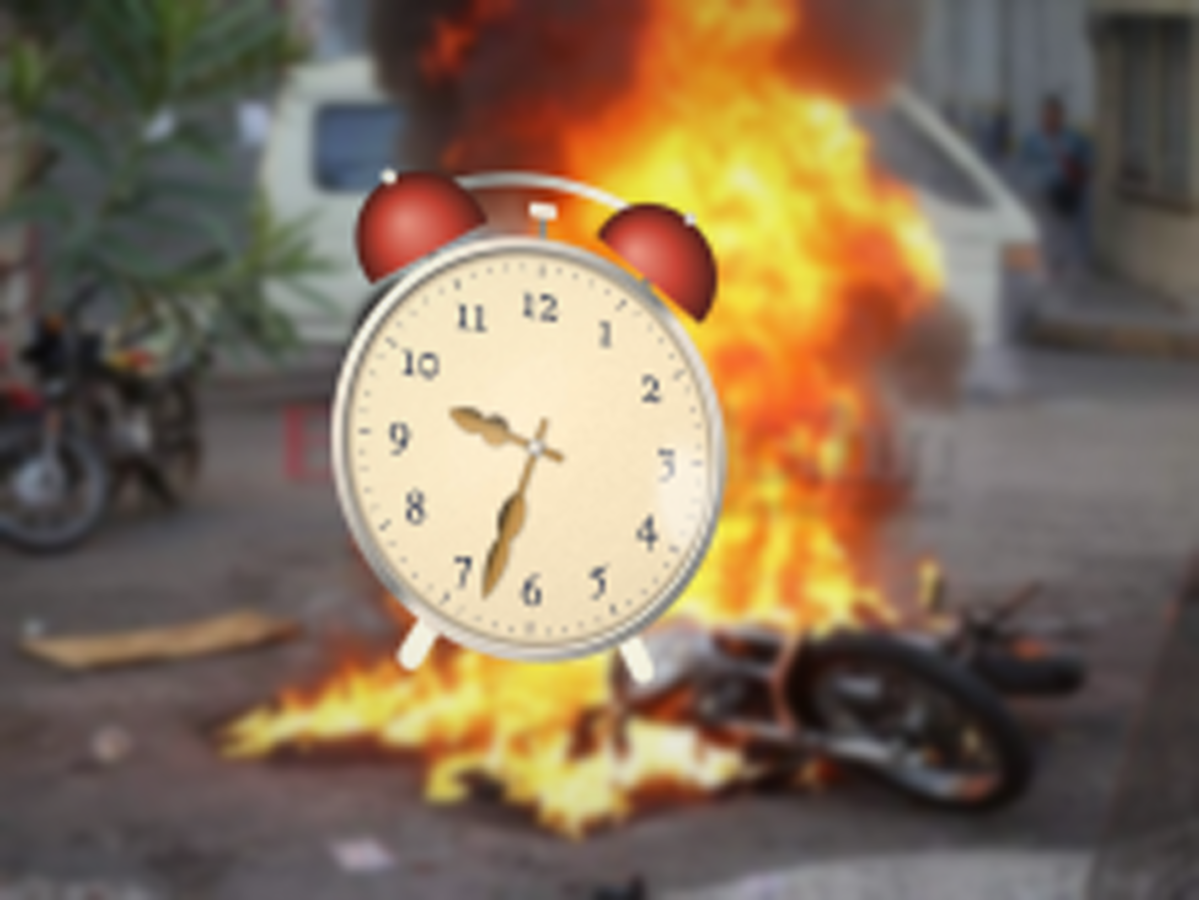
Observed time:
h=9 m=33
